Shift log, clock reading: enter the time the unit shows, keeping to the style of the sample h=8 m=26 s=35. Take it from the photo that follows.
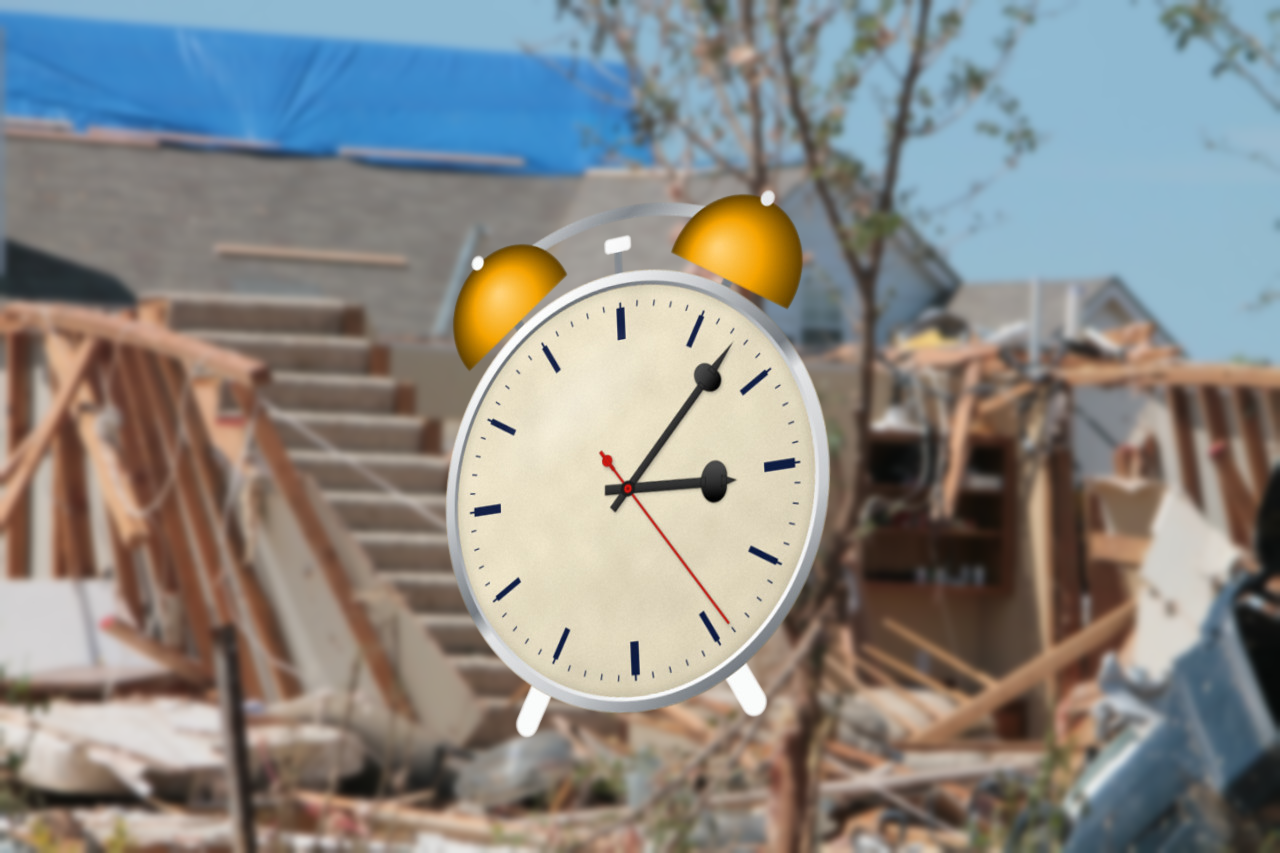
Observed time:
h=3 m=7 s=24
